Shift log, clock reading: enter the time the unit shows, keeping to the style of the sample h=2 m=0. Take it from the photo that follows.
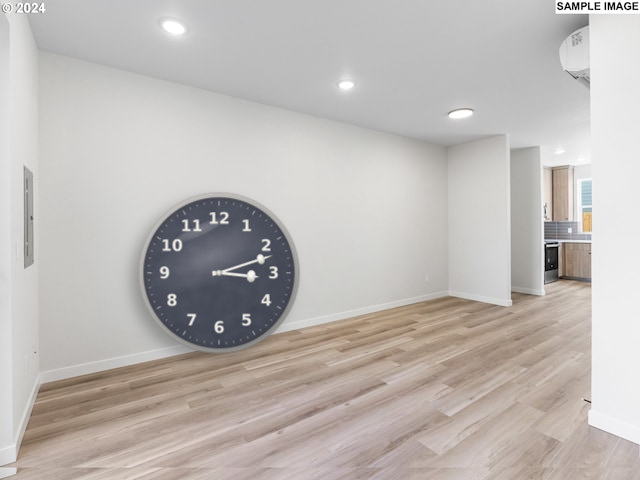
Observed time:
h=3 m=12
